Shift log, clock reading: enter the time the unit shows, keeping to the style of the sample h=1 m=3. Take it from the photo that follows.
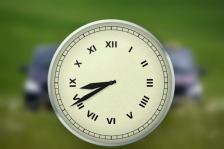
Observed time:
h=8 m=40
